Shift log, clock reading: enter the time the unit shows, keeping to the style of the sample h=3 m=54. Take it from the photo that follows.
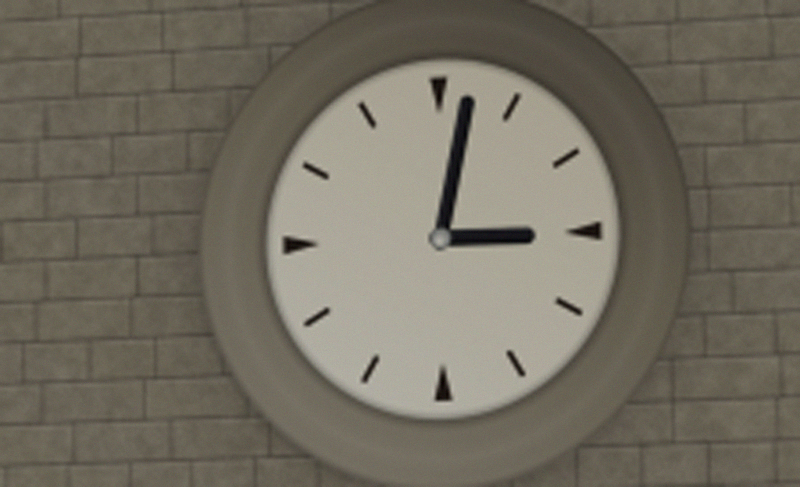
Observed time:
h=3 m=2
